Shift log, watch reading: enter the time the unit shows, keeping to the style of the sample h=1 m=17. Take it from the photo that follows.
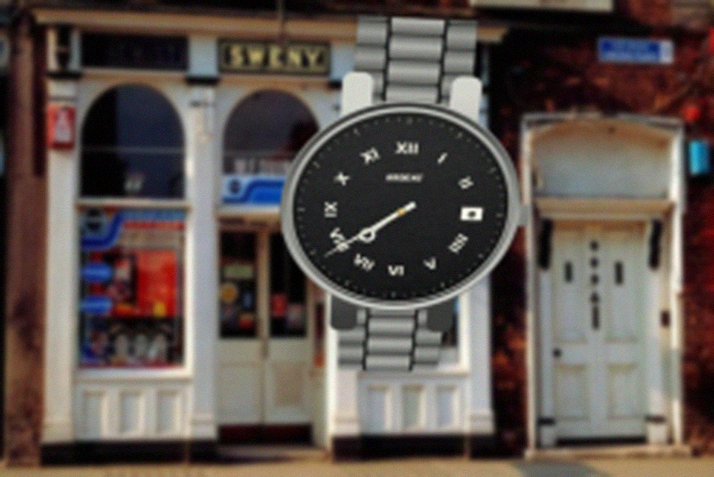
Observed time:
h=7 m=39
